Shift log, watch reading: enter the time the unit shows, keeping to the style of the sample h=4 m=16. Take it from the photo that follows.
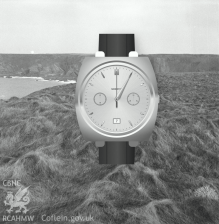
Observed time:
h=1 m=5
